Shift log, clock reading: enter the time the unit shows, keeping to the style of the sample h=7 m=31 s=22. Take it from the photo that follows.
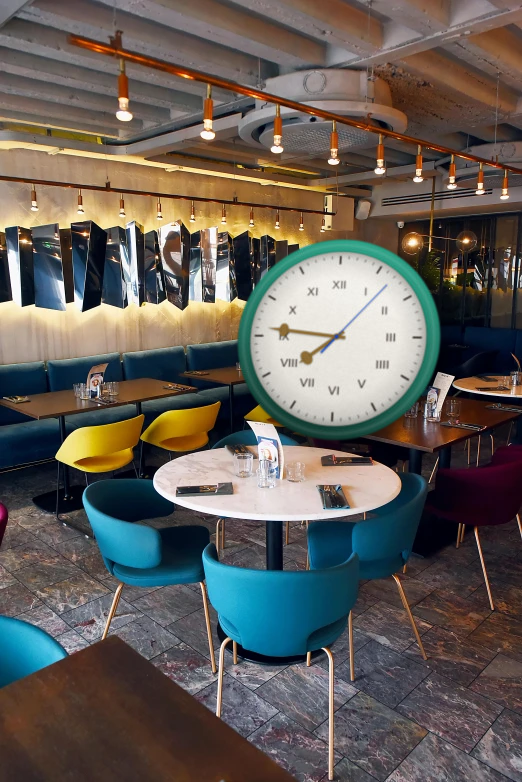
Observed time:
h=7 m=46 s=7
